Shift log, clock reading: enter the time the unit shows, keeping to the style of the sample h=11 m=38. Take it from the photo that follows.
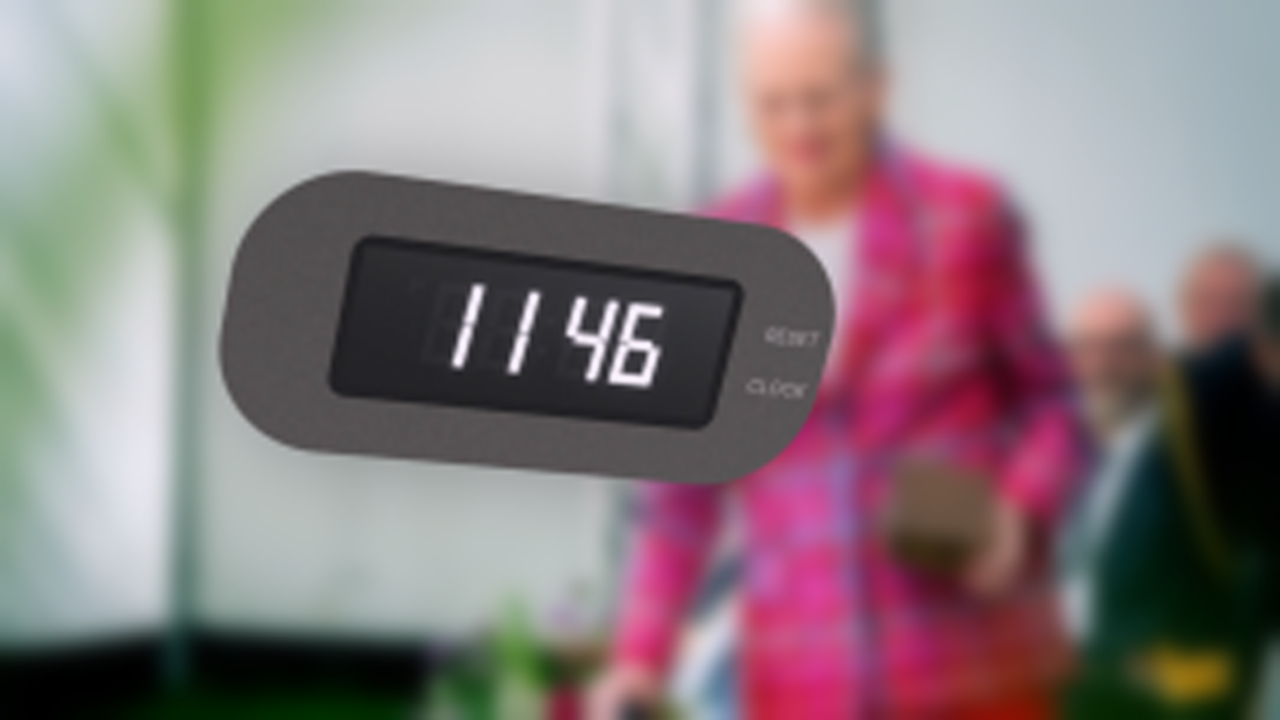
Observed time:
h=11 m=46
